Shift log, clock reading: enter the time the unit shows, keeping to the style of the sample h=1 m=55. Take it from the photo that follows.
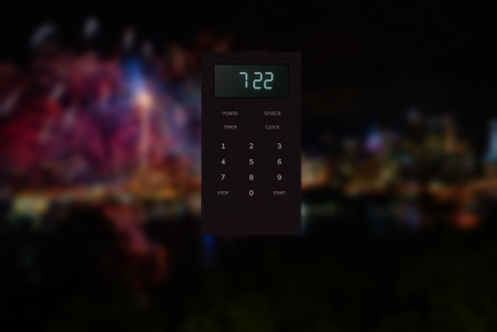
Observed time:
h=7 m=22
